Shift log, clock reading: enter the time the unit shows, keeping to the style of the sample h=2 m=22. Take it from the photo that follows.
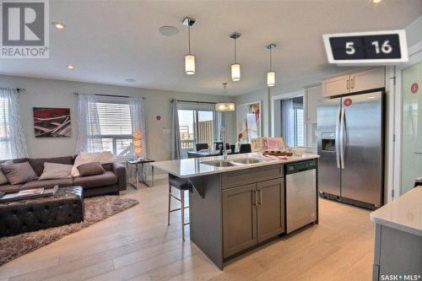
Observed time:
h=5 m=16
